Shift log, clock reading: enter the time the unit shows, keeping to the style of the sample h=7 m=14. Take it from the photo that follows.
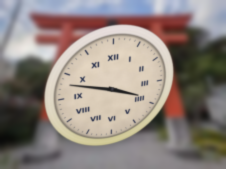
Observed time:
h=3 m=48
